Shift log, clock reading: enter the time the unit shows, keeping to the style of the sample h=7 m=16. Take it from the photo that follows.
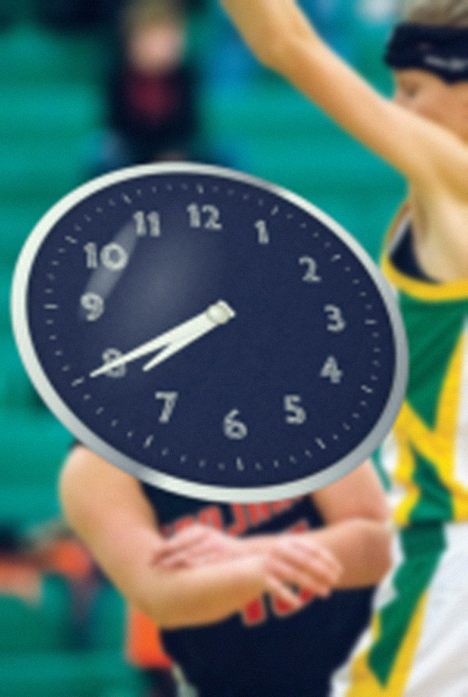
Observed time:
h=7 m=40
